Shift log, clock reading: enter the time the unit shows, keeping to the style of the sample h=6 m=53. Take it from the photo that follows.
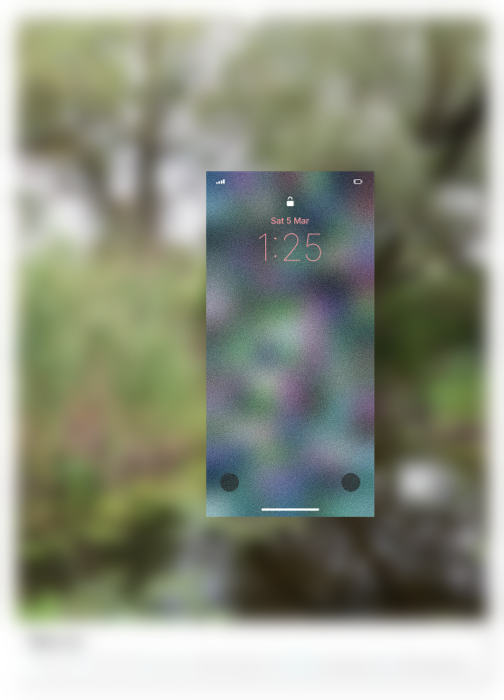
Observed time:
h=1 m=25
